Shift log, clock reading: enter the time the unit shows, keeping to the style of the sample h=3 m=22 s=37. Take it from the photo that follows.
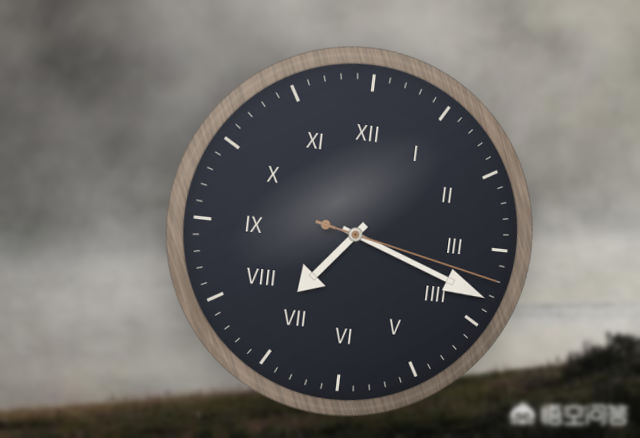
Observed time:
h=7 m=18 s=17
